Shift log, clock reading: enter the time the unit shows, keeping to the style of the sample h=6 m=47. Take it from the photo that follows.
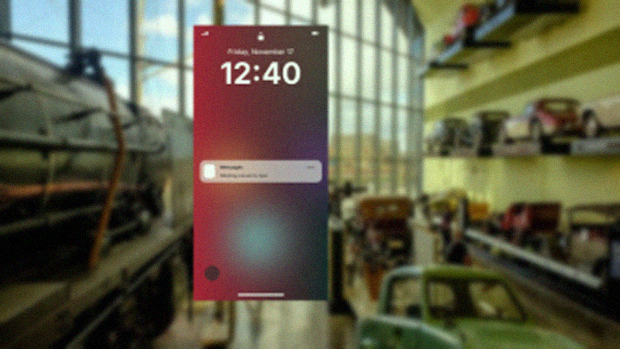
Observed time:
h=12 m=40
